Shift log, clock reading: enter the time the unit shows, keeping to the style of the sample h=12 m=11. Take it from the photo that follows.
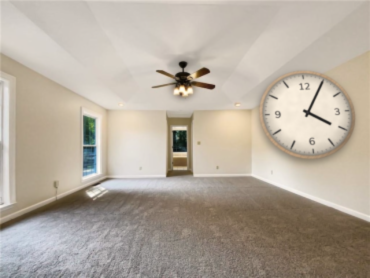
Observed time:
h=4 m=5
